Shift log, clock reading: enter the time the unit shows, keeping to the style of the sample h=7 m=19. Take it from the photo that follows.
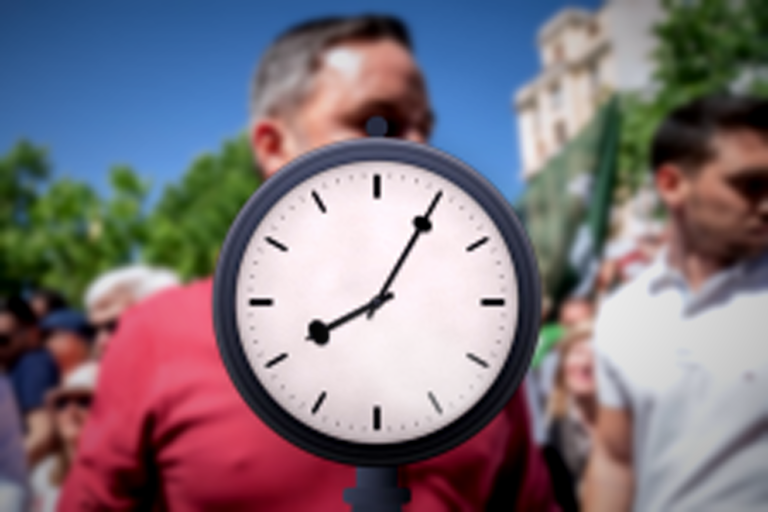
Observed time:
h=8 m=5
